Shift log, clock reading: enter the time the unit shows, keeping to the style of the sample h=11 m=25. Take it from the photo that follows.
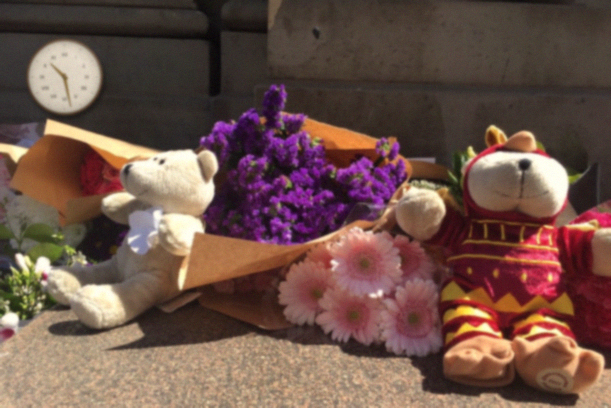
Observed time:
h=10 m=28
